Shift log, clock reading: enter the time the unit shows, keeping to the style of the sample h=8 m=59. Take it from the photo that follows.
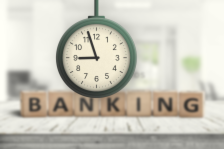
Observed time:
h=8 m=57
